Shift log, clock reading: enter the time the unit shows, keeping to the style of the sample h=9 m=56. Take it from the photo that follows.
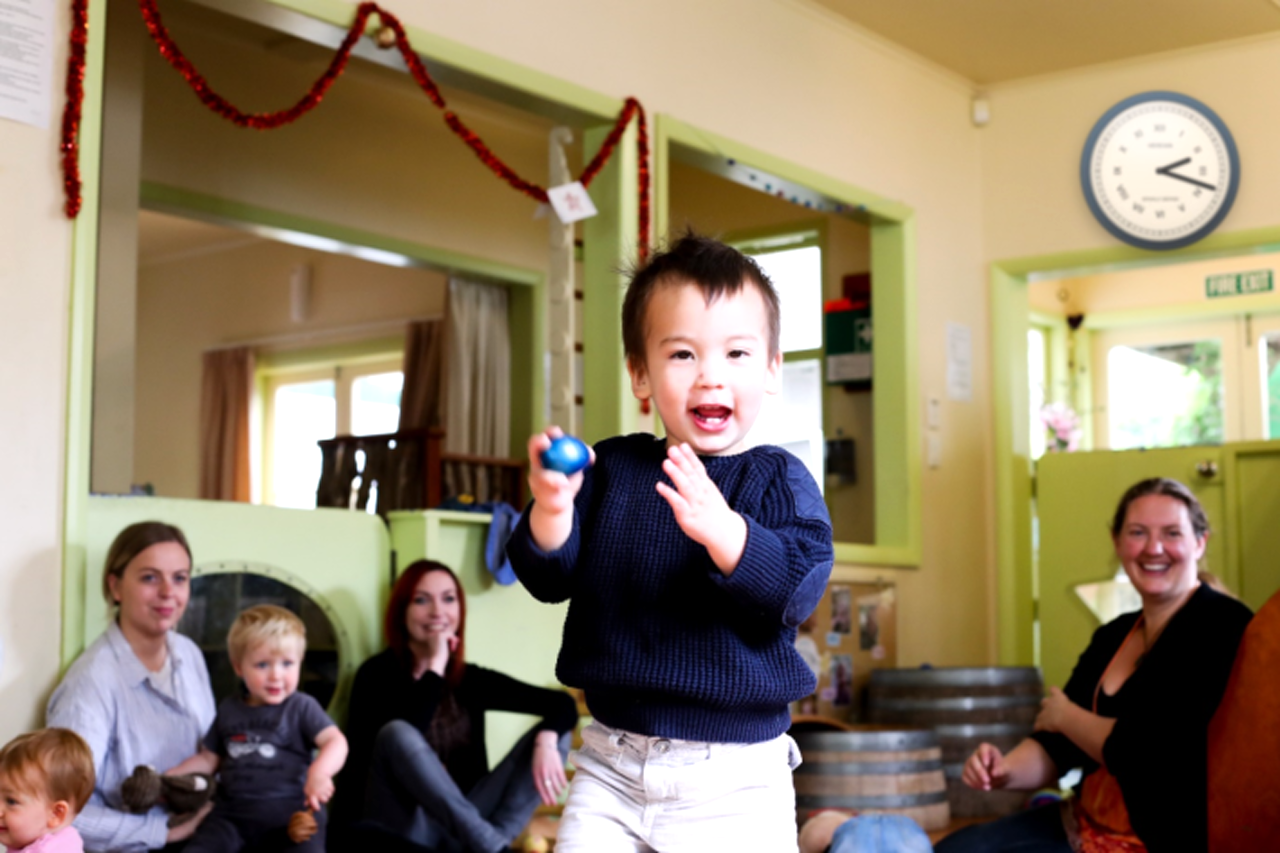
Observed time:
h=2 m=18
